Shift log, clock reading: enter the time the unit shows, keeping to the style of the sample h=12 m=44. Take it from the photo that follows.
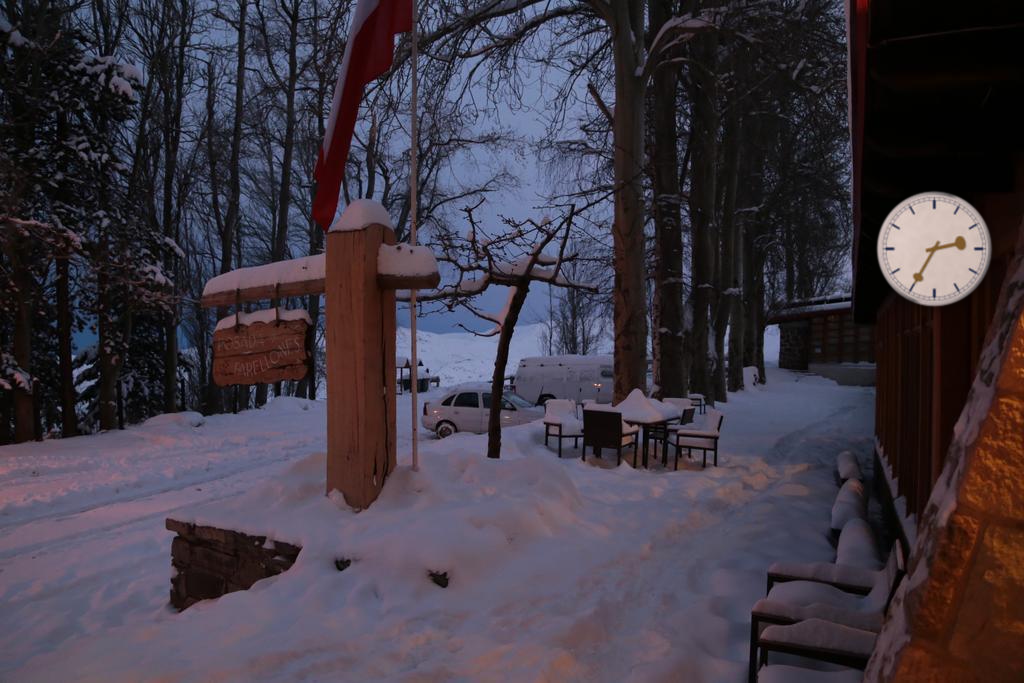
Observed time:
h=2 m=35
